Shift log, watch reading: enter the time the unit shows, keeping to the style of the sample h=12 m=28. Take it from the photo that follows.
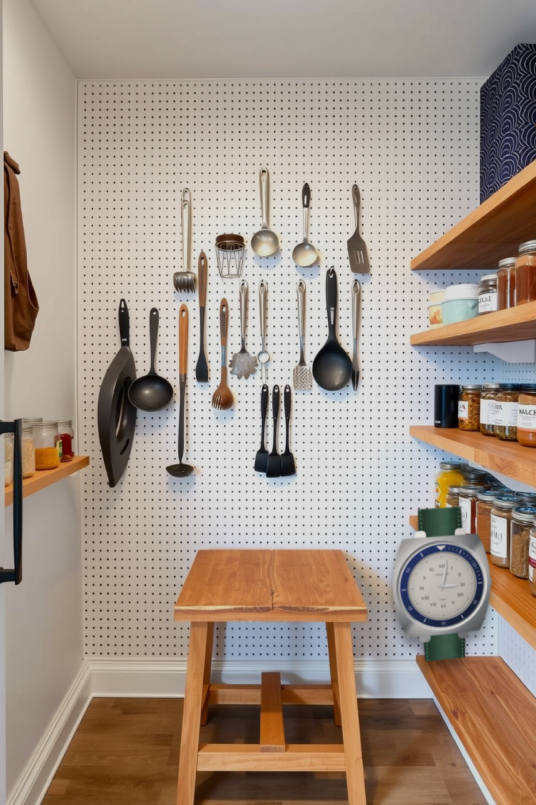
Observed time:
h=3 m=2
